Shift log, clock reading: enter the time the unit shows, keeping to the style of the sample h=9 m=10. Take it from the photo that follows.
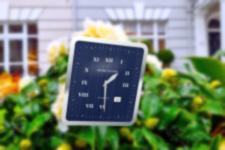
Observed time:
h=1 m=29
